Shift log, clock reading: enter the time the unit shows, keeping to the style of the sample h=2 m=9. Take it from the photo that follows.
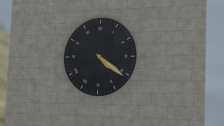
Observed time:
h=4 m=21
